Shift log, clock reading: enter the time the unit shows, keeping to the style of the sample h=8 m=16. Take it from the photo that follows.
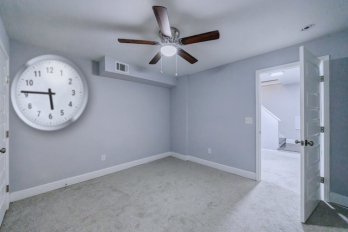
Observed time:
h=5 m=46
